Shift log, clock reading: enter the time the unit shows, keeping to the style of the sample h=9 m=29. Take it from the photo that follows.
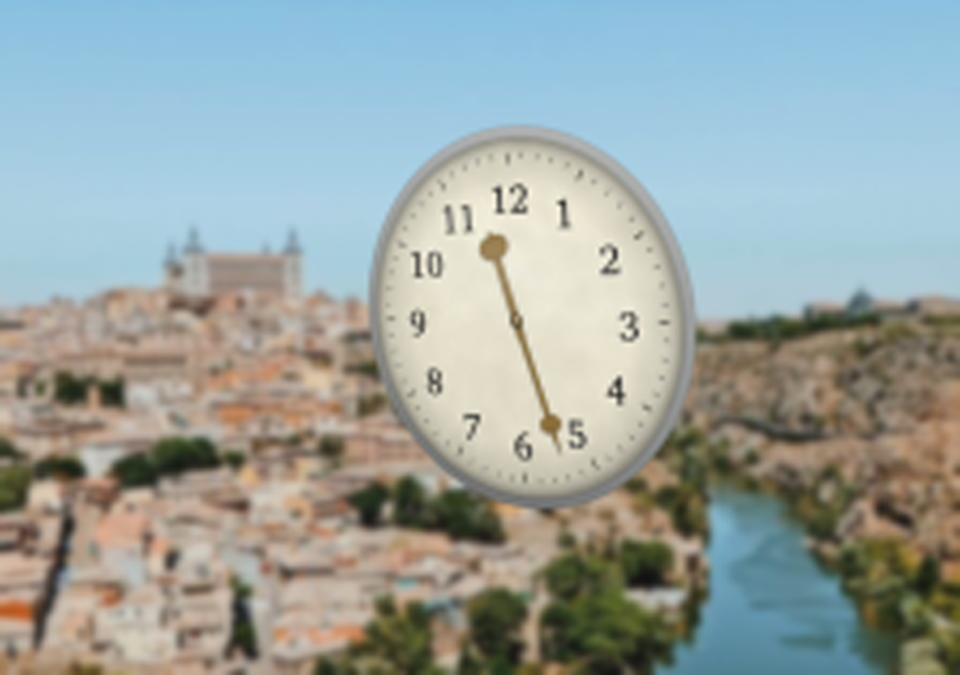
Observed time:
h=11 m=27
